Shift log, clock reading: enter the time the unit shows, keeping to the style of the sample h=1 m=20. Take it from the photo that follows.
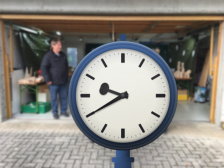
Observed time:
h=9 m=40
